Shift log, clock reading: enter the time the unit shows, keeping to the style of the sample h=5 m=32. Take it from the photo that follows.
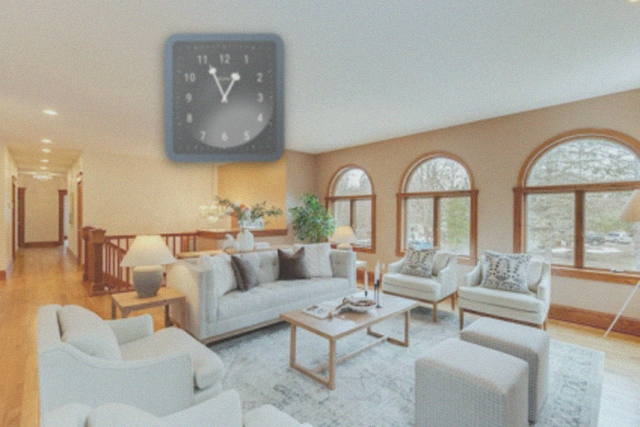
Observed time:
h=12 m=56
